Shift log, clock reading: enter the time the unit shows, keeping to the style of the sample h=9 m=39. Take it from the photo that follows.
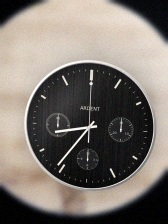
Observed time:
h=8 m=36
